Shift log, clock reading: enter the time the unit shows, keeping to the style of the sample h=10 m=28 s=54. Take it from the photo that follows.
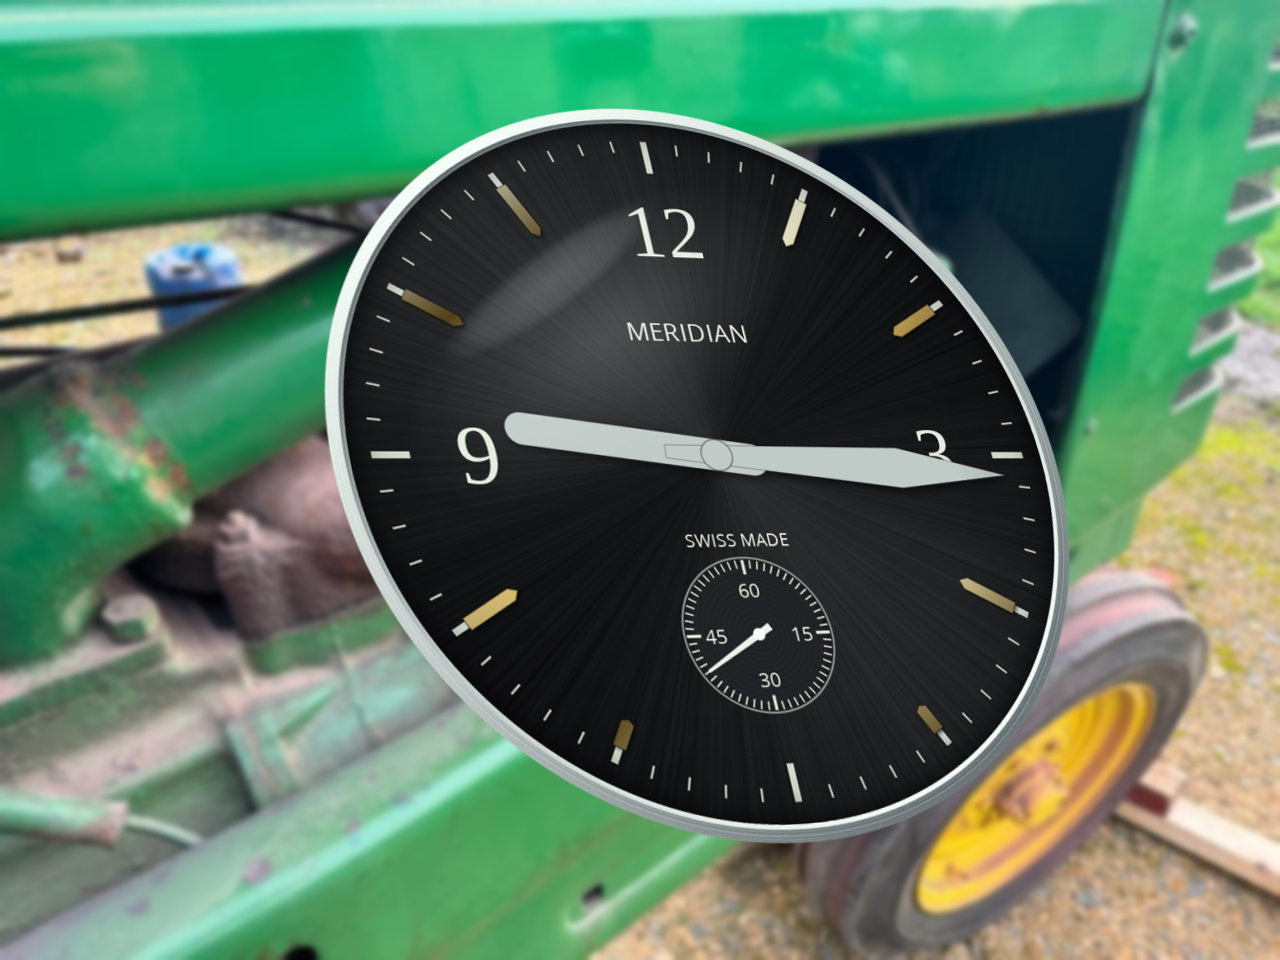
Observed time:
h=9 m=15 s=40
